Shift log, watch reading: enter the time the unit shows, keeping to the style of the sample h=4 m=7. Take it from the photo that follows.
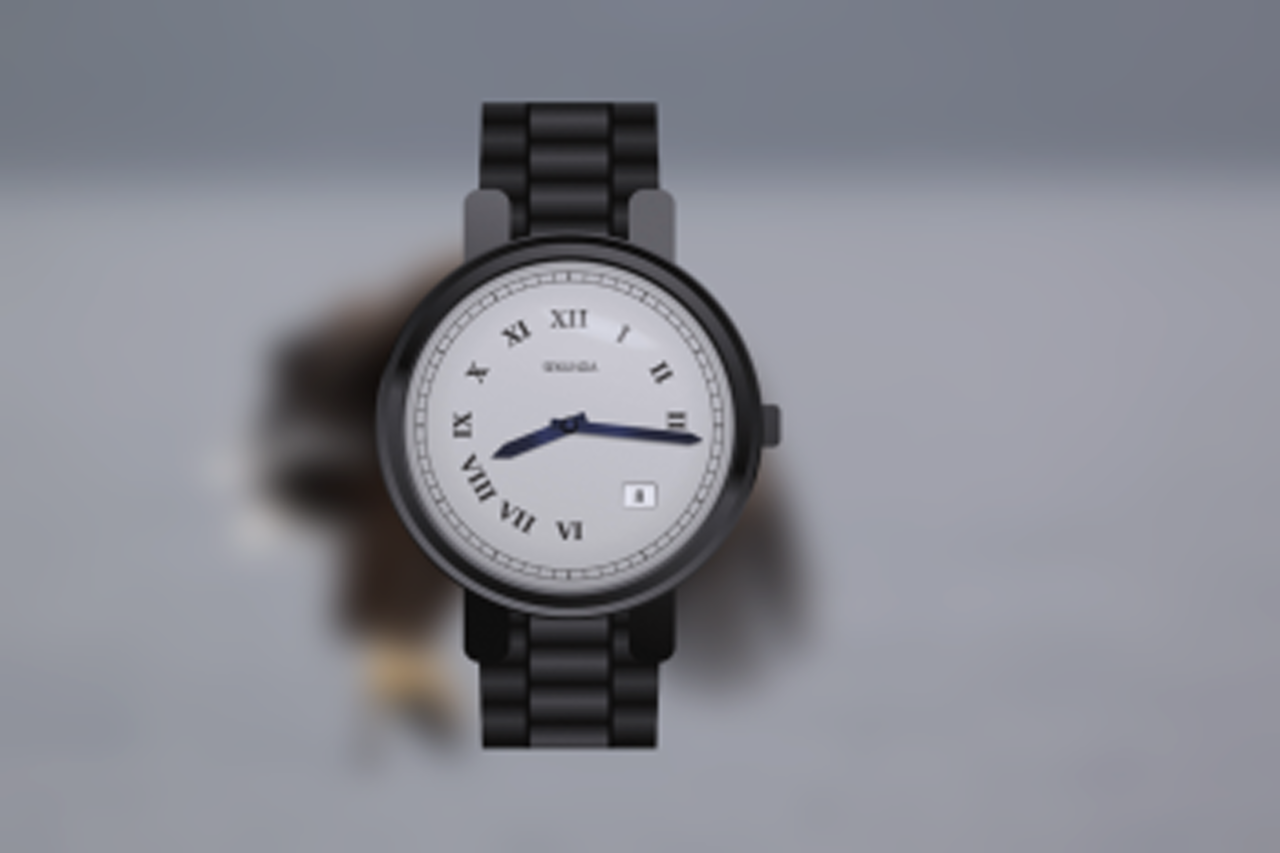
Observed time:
h=8 m=16
